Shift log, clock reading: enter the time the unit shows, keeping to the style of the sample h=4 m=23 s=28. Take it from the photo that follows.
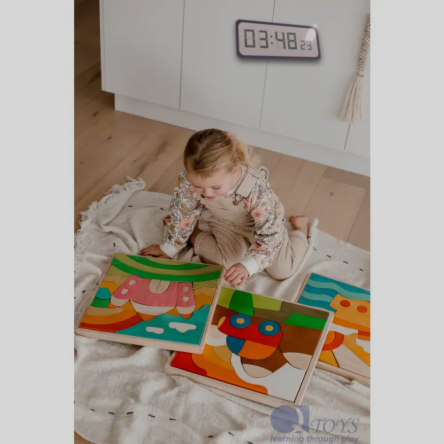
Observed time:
h=3 m=48 s=29
